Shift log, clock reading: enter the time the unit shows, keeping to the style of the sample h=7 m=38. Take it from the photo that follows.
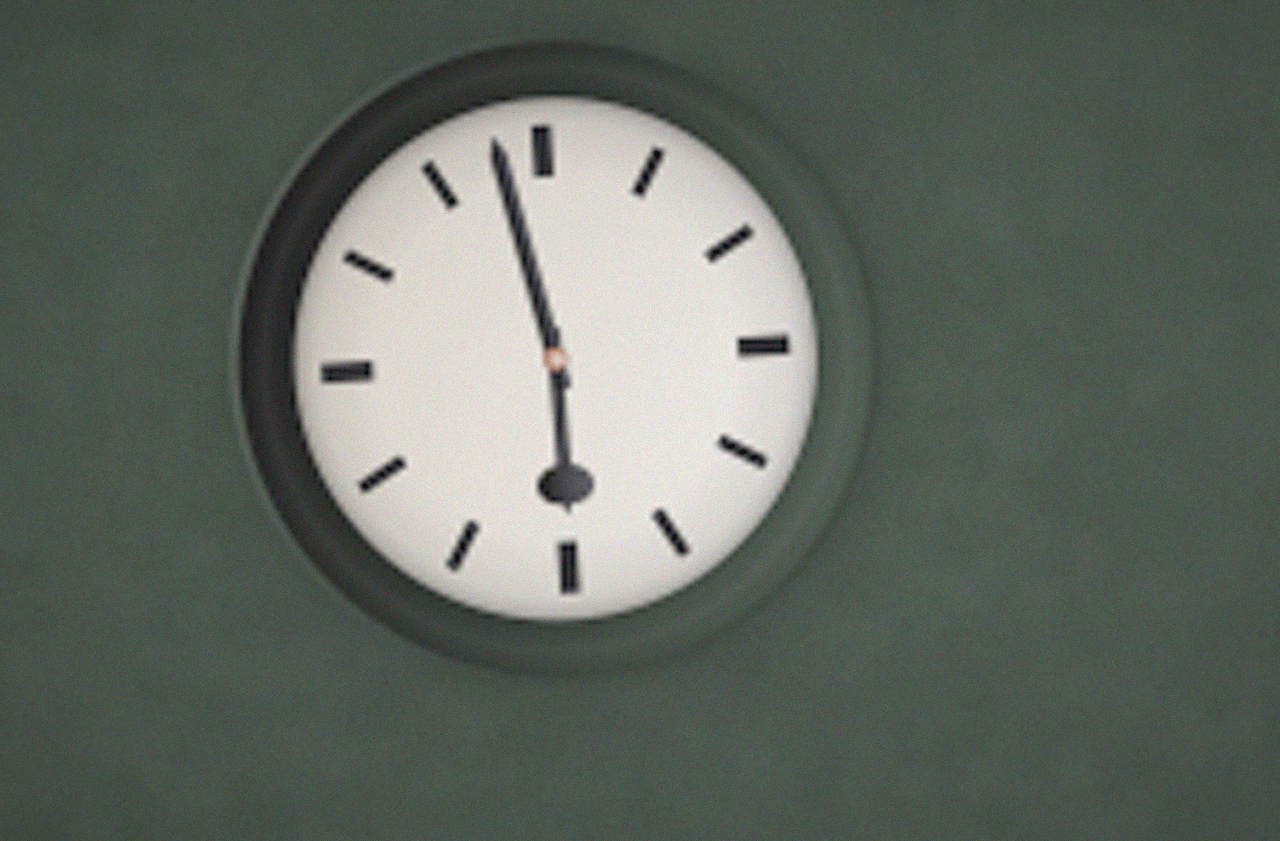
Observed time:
h=5 m=58
